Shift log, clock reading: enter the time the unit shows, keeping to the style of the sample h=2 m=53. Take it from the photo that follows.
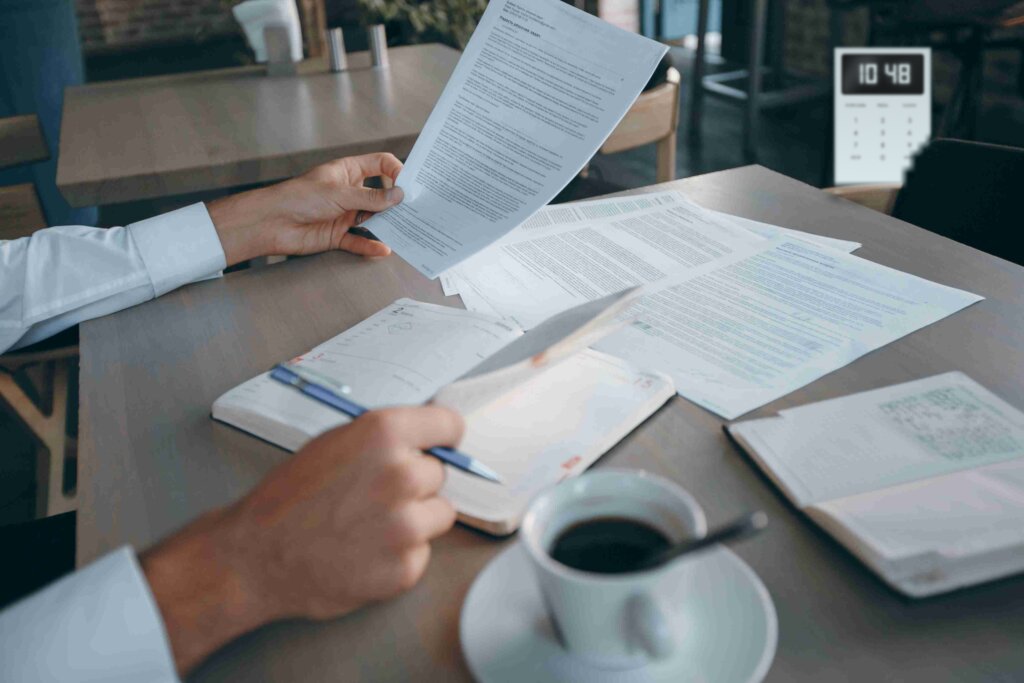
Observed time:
h=10 m=48
